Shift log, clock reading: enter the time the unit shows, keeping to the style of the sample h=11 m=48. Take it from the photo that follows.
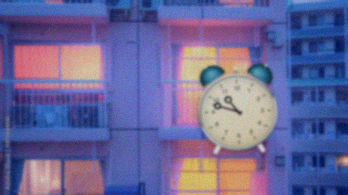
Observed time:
h=10 m=48
